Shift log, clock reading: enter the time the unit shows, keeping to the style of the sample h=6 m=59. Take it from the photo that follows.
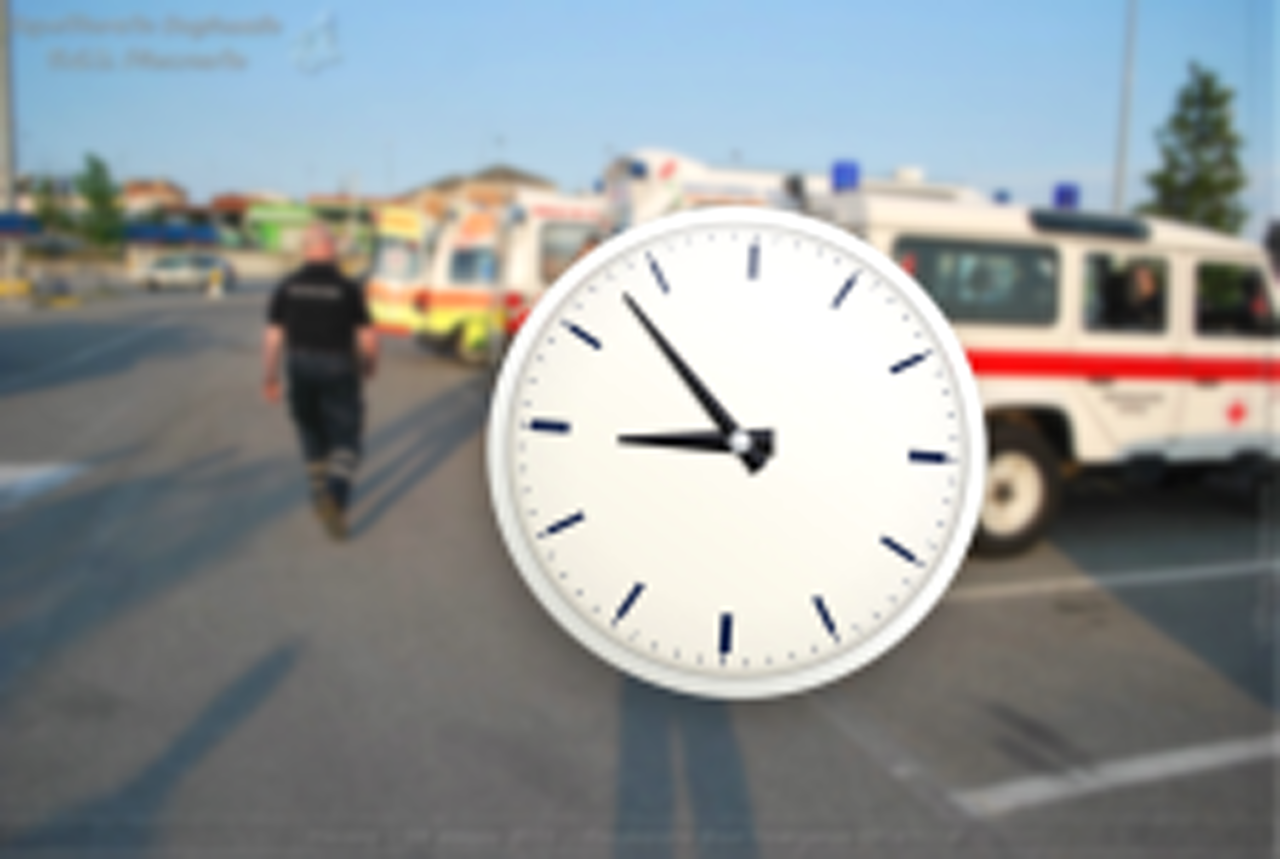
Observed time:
h=8 m=53
